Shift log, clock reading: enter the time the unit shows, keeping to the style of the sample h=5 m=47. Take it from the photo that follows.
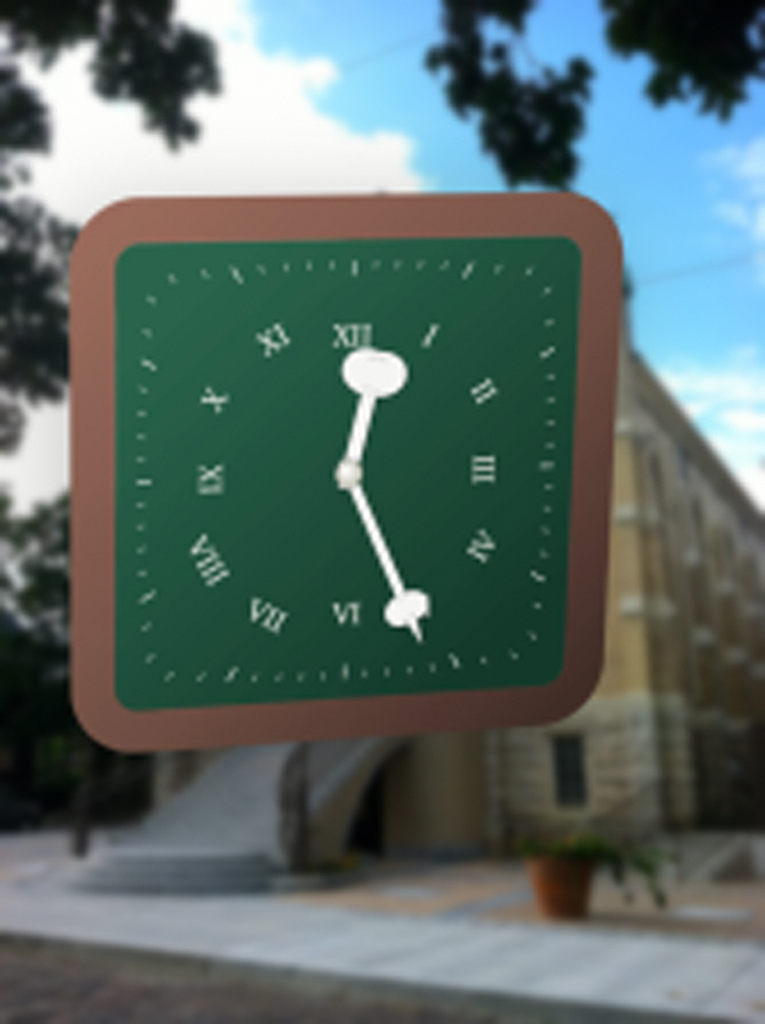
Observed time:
h=12 m=26
